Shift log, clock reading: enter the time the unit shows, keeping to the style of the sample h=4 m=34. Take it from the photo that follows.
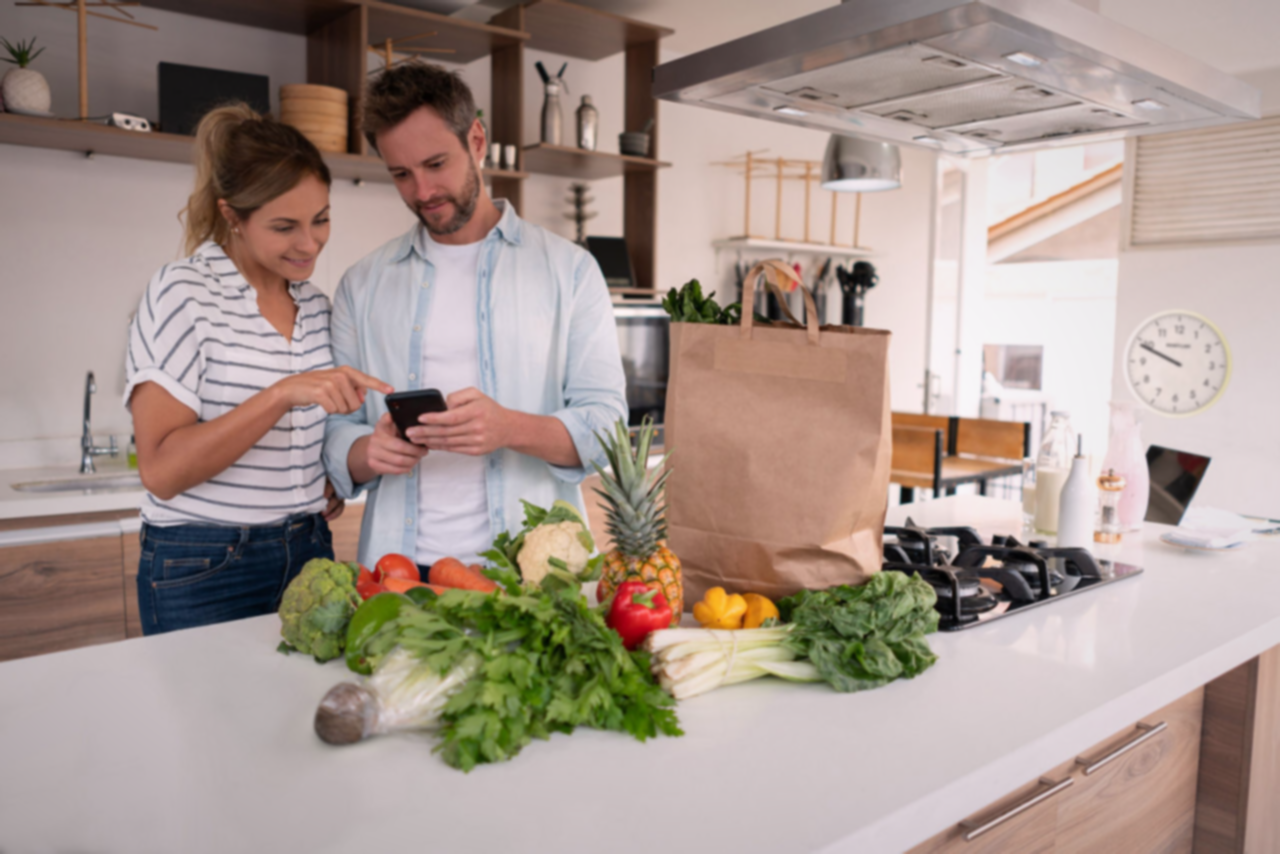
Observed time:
h=9 m=49
